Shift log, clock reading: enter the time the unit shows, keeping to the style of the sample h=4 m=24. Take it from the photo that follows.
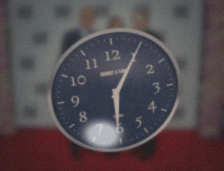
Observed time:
h=6 m=5
